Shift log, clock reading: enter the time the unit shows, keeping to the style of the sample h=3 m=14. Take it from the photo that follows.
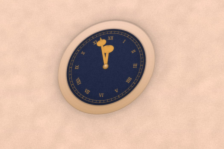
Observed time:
h=11 m=57
